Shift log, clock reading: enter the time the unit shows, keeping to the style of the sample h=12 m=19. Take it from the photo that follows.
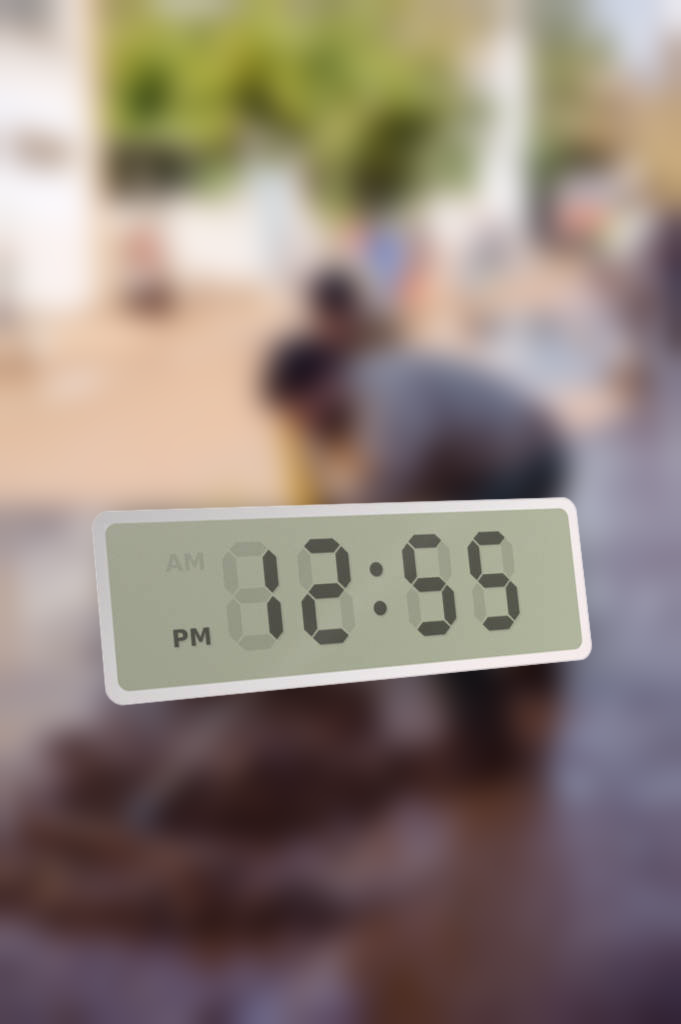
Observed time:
h=12 m=55
